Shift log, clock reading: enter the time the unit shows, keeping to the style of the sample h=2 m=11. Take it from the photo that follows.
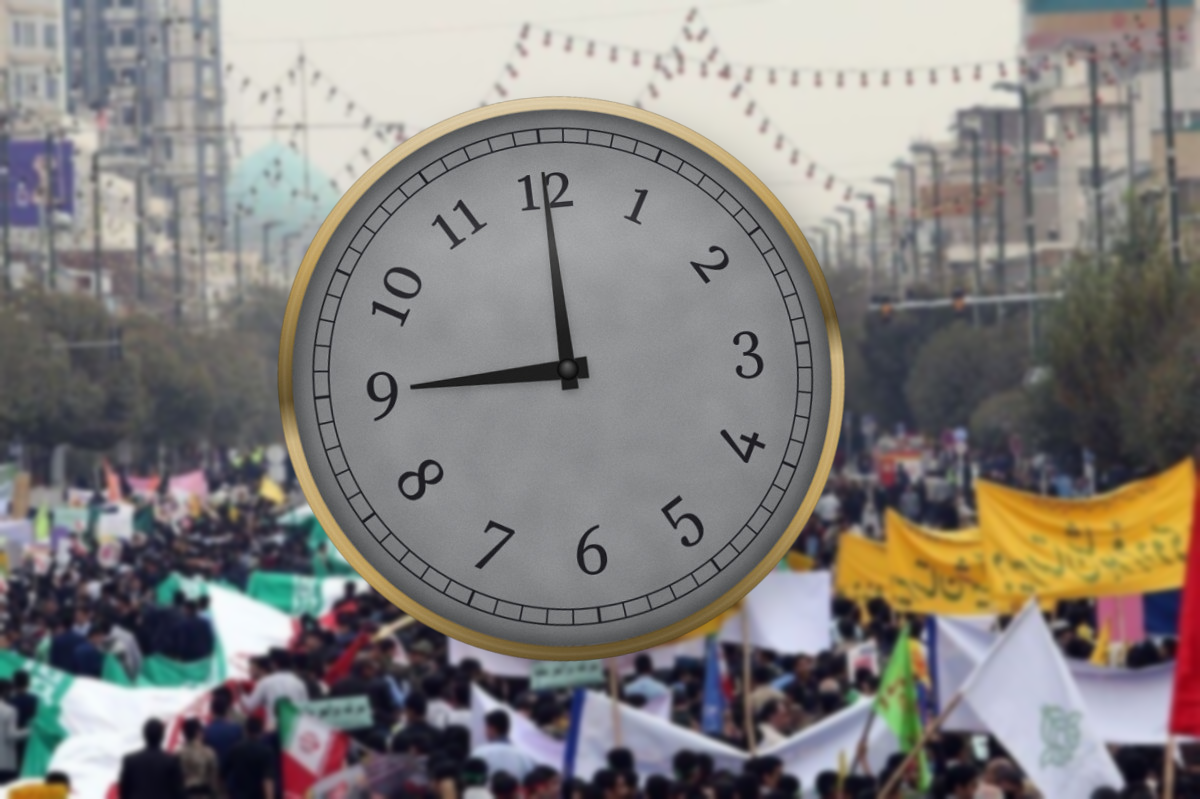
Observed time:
h=9 m=0
